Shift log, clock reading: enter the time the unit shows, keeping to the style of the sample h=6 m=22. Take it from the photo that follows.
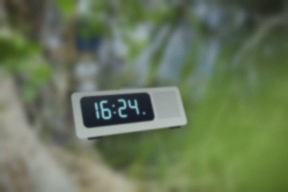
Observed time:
h=16 m=24
